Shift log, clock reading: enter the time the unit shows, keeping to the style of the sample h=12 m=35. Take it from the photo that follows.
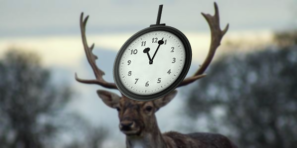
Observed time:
h=11 m=3
